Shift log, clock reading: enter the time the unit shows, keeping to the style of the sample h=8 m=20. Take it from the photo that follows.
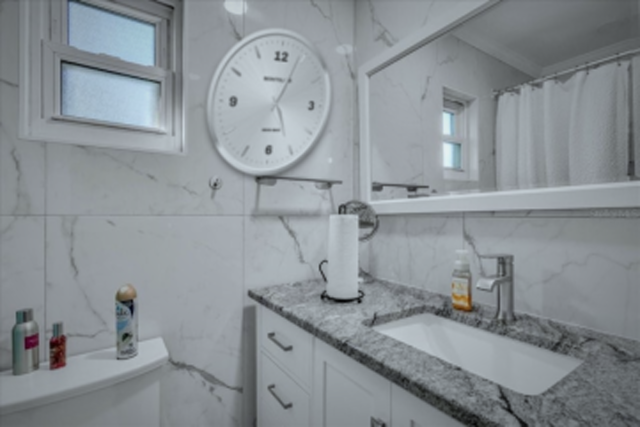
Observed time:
h=5 m=4
